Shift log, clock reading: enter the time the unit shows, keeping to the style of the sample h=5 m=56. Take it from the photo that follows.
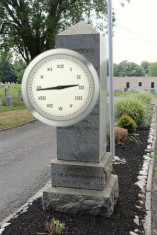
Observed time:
h=2 m=44
